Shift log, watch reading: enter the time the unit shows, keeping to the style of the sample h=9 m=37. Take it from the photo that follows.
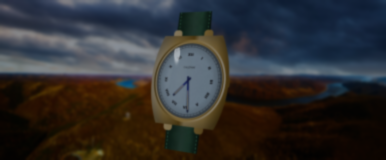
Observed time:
h=7 m=29
